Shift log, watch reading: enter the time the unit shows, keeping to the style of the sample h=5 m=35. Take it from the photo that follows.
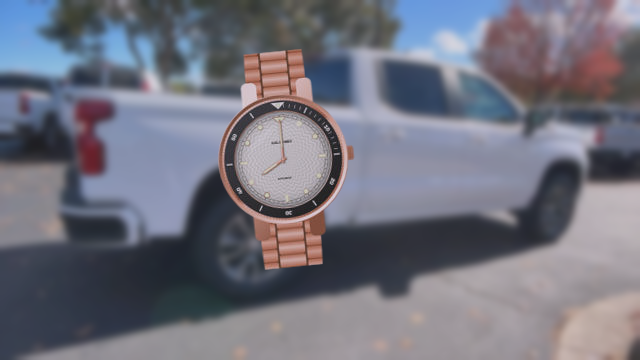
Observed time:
h=8 m=0
